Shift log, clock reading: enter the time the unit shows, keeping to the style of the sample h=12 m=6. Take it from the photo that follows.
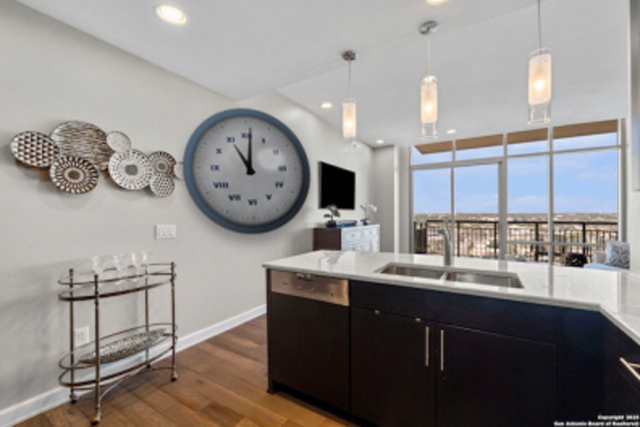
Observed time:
h=11 m=1
